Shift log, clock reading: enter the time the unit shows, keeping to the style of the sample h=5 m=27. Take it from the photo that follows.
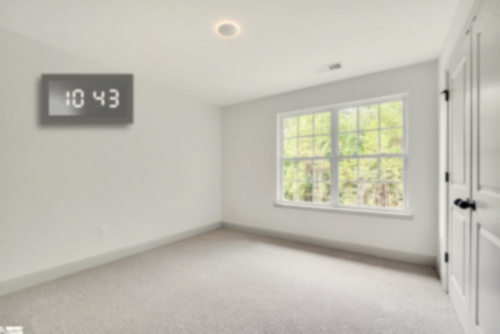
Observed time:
h=10 m=43
